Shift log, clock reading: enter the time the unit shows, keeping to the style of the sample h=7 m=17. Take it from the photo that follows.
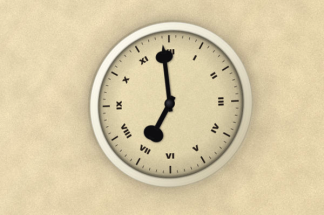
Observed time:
h=6 m=59
